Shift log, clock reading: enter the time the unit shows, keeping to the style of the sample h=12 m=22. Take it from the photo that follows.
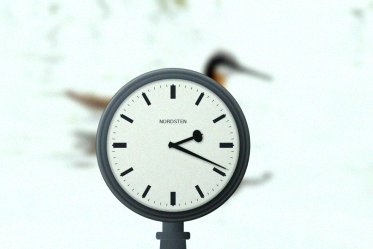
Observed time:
h=2 m=19
